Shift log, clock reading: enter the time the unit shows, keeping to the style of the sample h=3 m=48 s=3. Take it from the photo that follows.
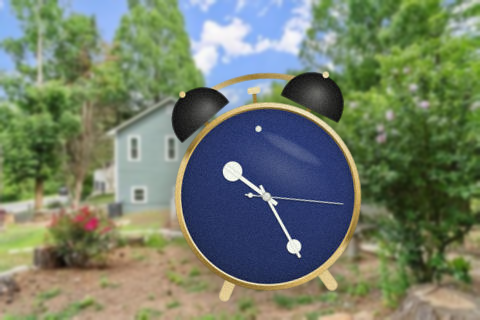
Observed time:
h=10 m=26 s=17
